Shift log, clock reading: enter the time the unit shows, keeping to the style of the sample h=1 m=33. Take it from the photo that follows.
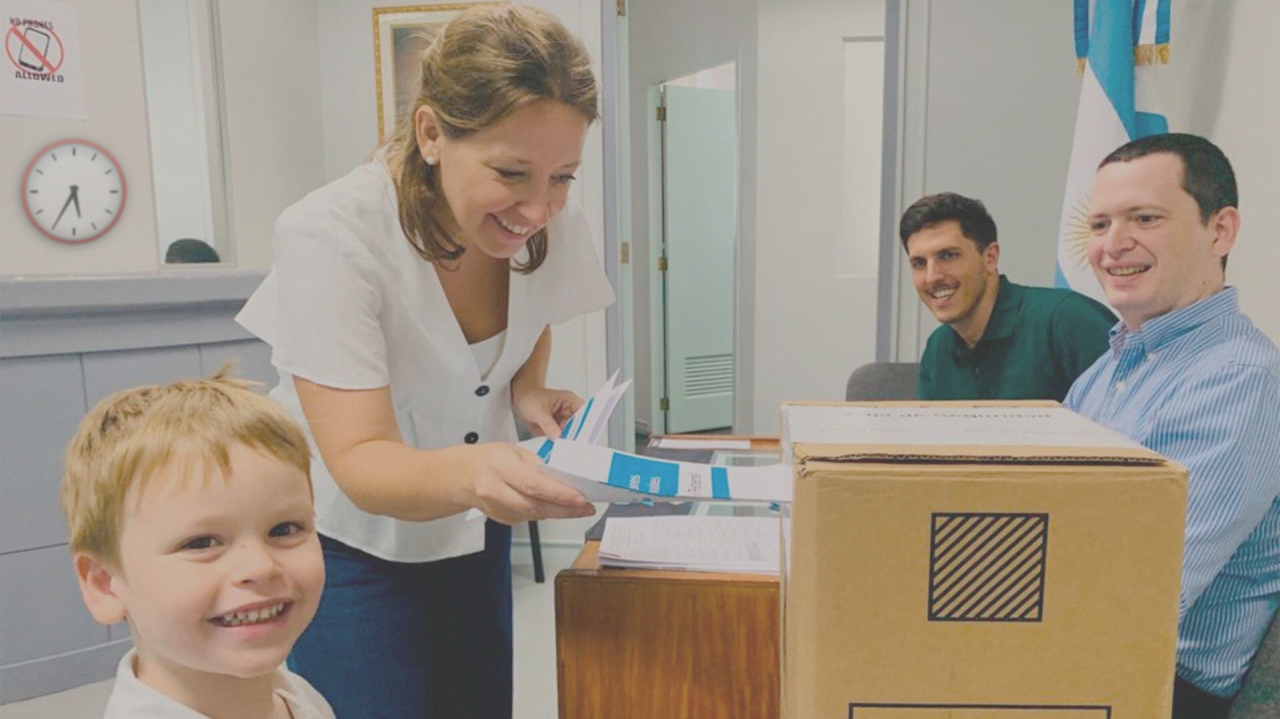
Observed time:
h=5 m=35
